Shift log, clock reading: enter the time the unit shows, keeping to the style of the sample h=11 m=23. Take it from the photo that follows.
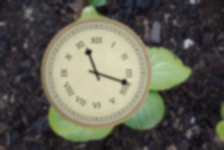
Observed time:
h=11 m=18
